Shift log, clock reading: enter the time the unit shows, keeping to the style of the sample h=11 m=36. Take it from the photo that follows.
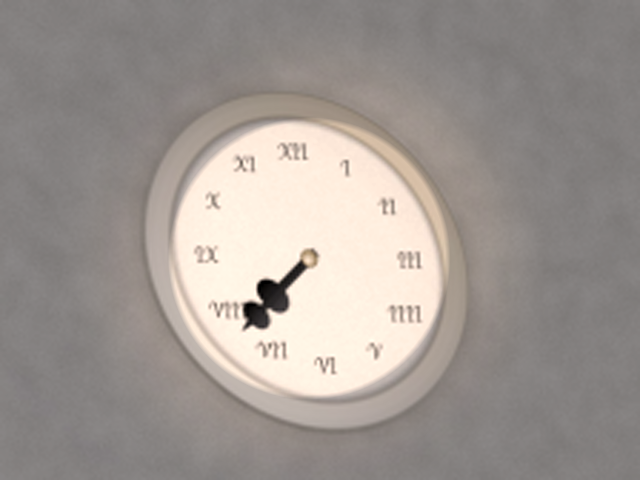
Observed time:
h=7 m=38
